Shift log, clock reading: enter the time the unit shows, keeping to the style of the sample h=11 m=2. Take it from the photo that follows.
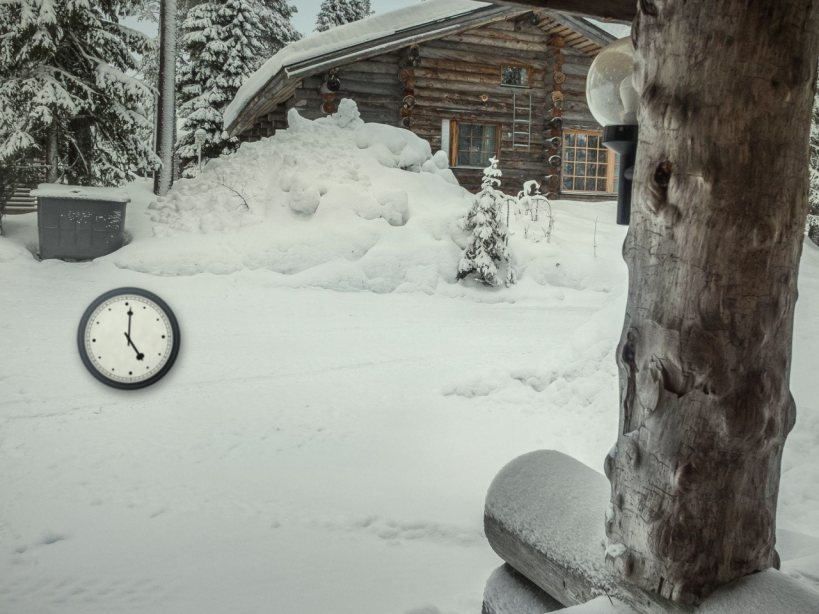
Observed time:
h=5 m=1
